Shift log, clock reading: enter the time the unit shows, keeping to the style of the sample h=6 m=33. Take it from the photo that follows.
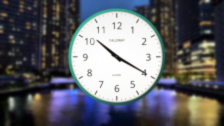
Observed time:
h=10 m=20
